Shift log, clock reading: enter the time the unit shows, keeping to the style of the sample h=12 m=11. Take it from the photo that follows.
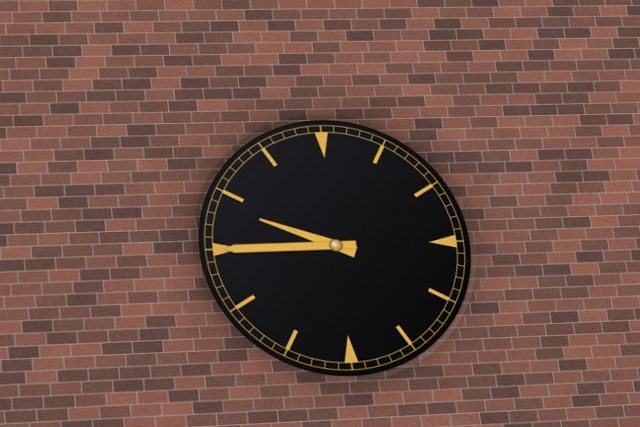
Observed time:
h=9 m=45
